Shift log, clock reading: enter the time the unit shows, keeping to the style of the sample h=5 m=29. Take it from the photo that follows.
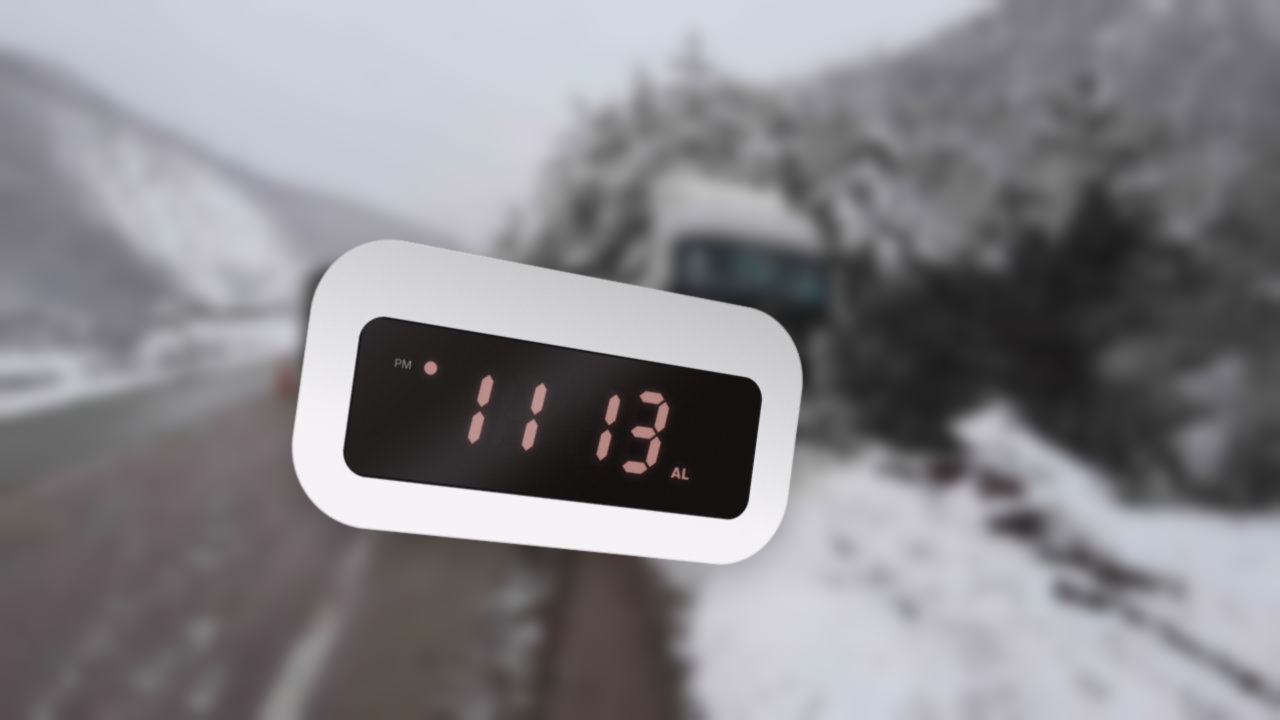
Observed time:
h=11 m=13
